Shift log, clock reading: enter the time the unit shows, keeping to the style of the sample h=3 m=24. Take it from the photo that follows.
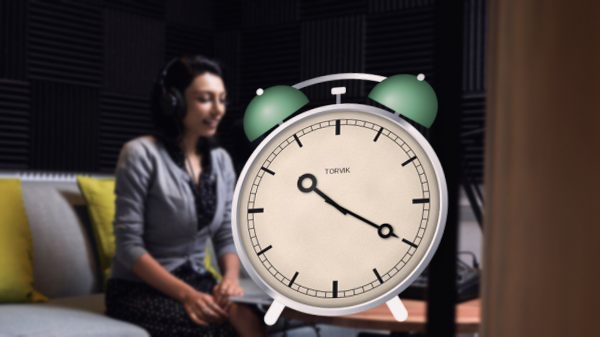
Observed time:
h=10 m=20
